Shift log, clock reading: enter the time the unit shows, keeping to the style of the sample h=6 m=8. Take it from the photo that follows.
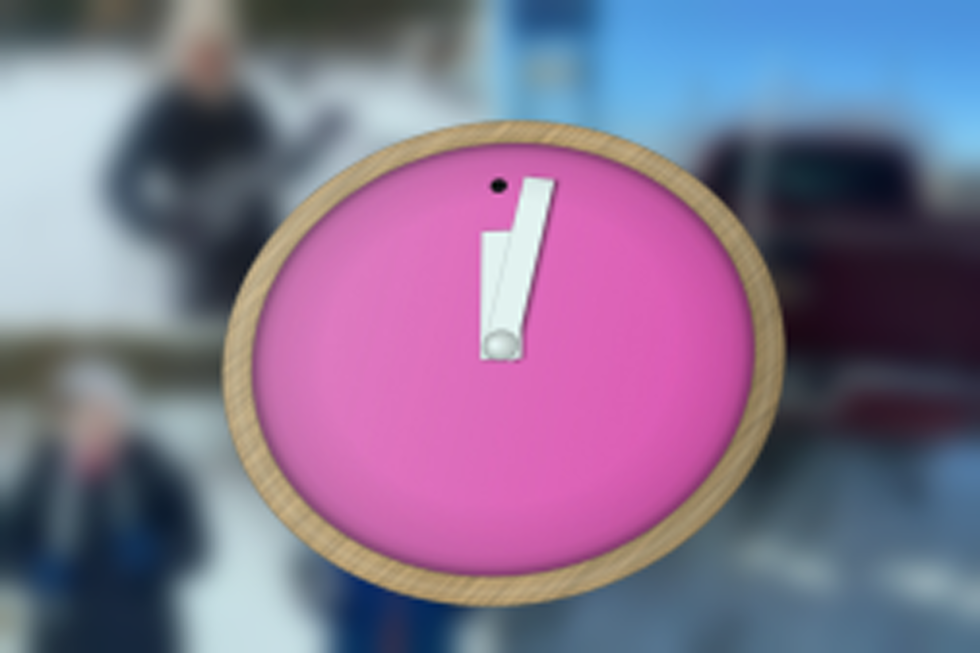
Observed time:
h=12 m=2
